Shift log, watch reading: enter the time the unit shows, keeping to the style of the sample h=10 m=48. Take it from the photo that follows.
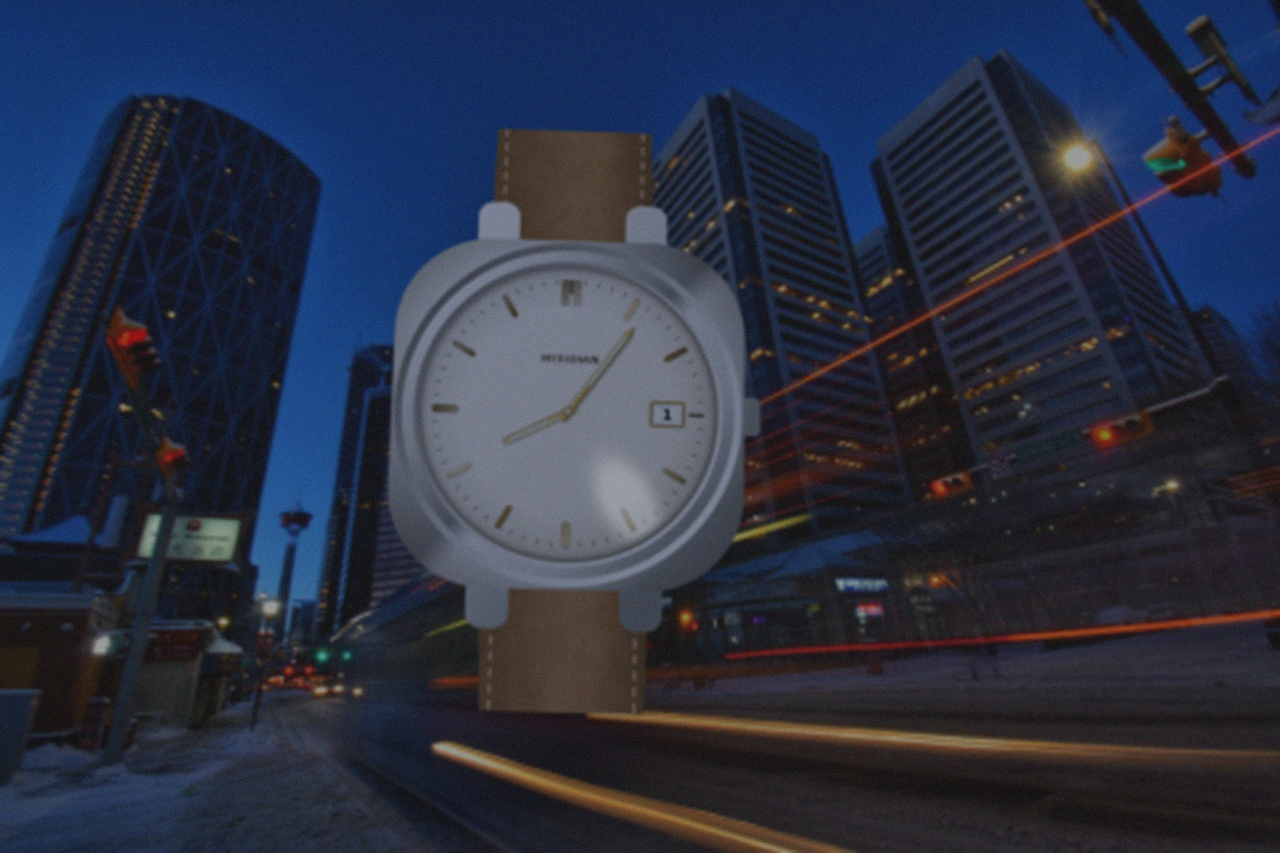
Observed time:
h=8 m=6
